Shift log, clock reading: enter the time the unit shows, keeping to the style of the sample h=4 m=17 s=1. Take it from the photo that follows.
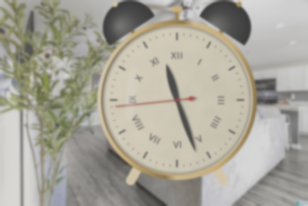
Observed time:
h=11 m=26 s=44
